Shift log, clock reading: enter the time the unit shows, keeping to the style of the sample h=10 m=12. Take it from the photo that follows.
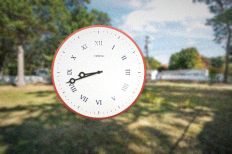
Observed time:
h=8 m=42
